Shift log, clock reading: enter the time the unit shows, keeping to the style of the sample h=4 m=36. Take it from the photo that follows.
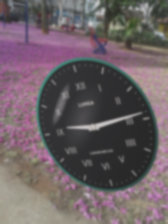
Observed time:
h=9 m=14
